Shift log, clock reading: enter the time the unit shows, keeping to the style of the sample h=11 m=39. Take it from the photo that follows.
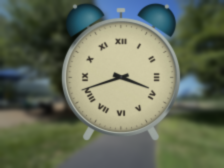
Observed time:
h=3 m=42
